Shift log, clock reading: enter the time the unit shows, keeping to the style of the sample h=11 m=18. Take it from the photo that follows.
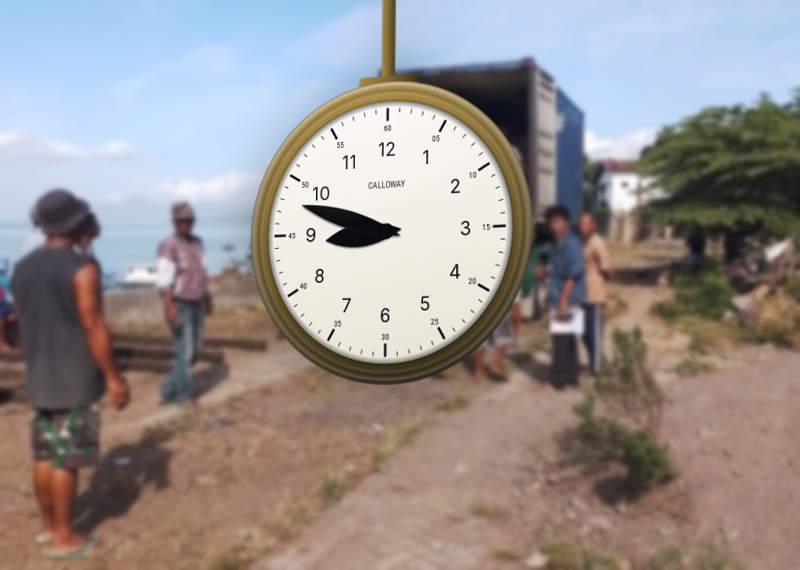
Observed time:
h=8 m=48
